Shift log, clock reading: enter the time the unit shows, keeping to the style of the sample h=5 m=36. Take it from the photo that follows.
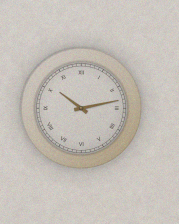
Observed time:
h=10 m=13
